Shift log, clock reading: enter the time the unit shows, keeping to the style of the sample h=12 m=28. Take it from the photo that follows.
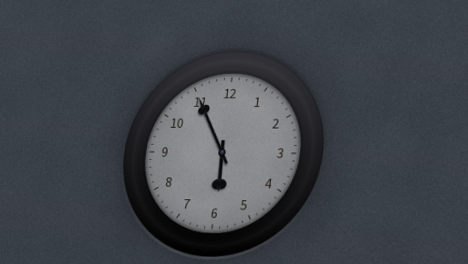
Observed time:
h=5 m=55
